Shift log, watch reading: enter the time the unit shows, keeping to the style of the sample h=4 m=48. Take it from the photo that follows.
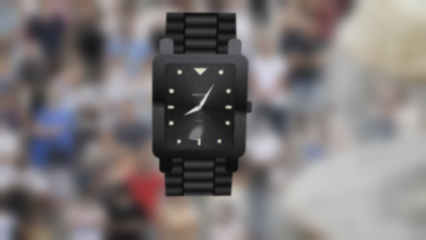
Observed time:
h=8 m=5
